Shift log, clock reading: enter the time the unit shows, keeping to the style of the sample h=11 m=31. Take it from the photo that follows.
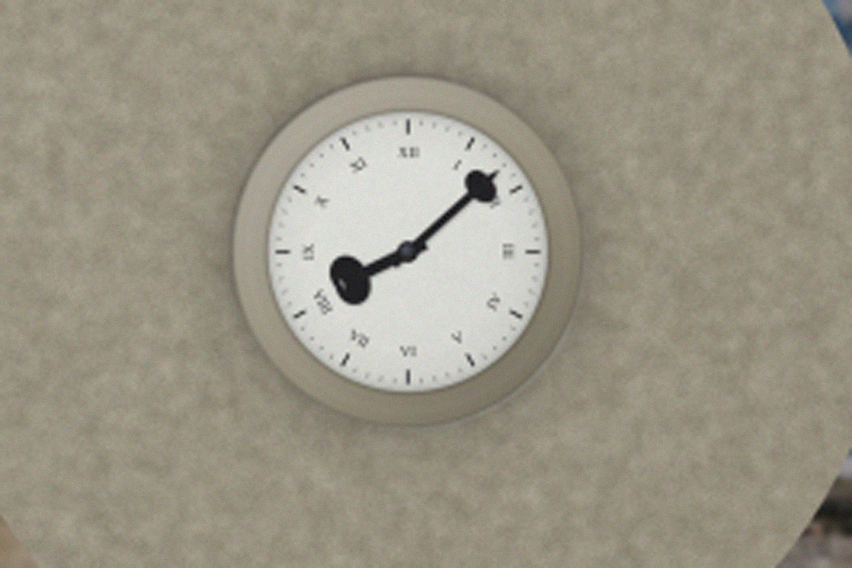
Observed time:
h=8 m=8
